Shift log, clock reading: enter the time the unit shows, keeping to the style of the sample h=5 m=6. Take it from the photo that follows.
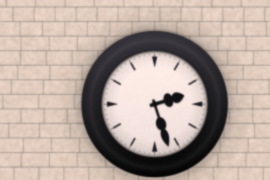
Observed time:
h=2 m=27
